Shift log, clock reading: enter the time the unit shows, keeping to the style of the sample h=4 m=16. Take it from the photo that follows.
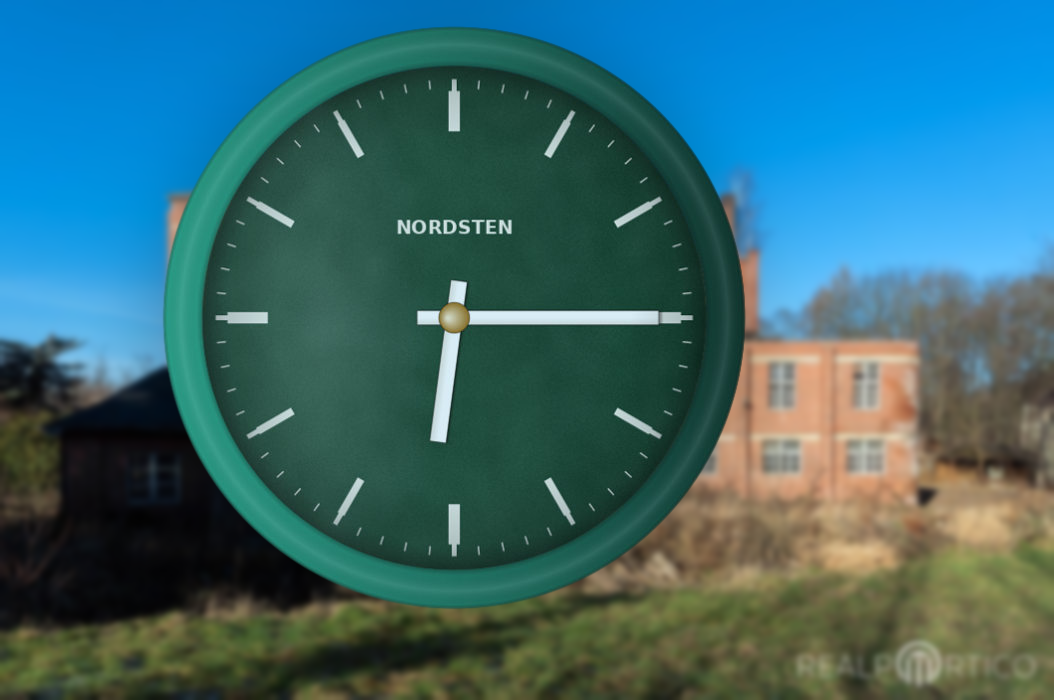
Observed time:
h=6 m=15
